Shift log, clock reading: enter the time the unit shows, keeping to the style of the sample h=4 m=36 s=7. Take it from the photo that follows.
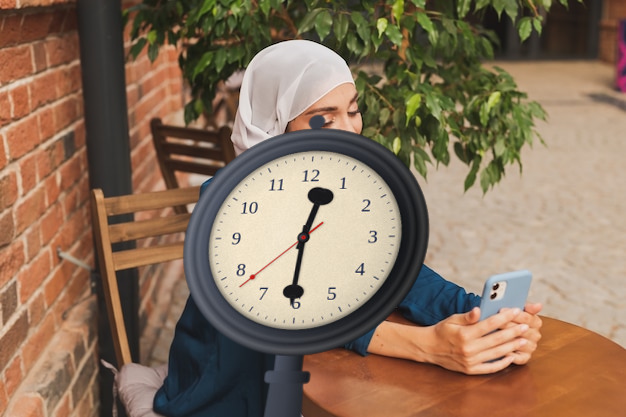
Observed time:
h=12 m=30 s=38
